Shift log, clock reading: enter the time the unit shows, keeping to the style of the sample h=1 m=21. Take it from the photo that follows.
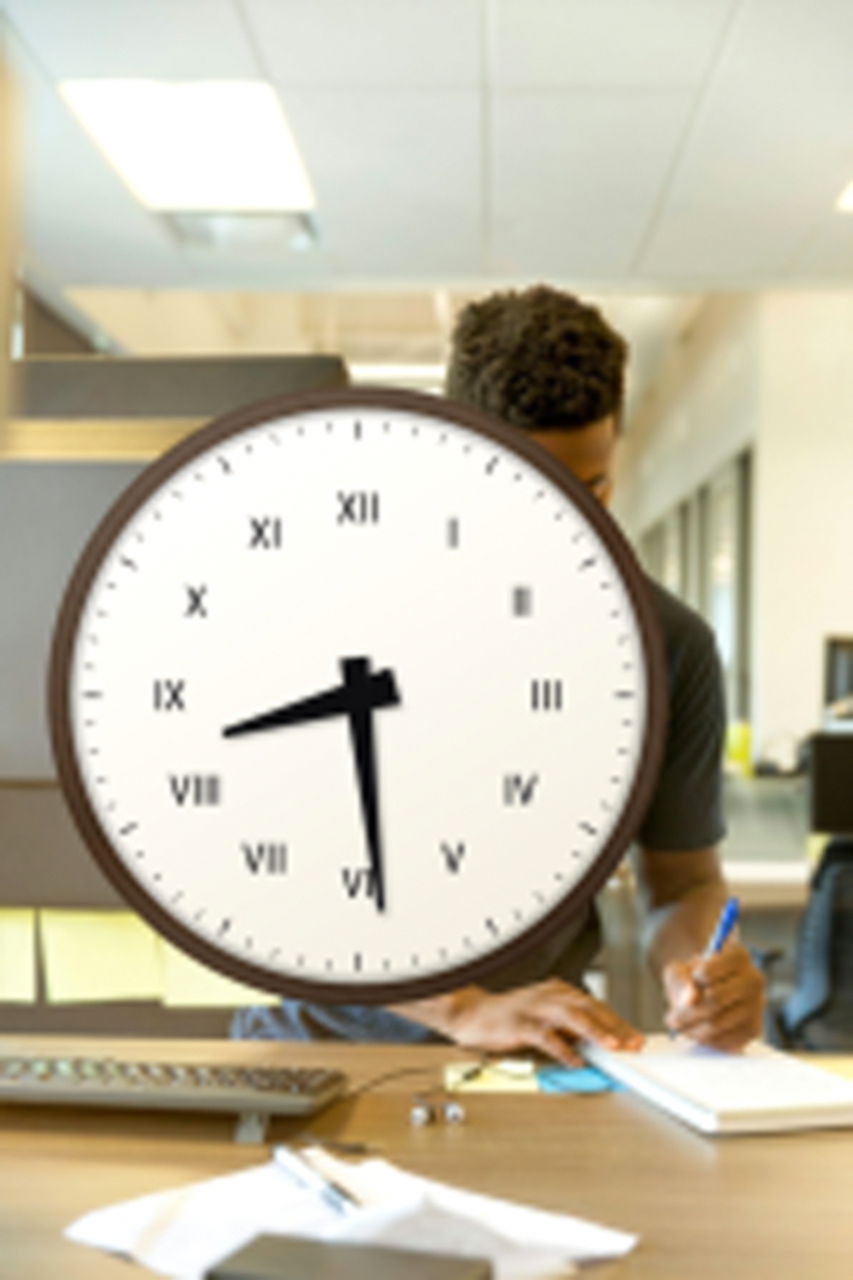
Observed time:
h=8 m=29
